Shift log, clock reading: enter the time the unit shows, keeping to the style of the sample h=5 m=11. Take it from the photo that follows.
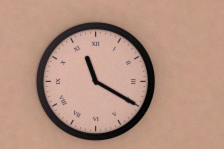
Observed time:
h=11 m=20
